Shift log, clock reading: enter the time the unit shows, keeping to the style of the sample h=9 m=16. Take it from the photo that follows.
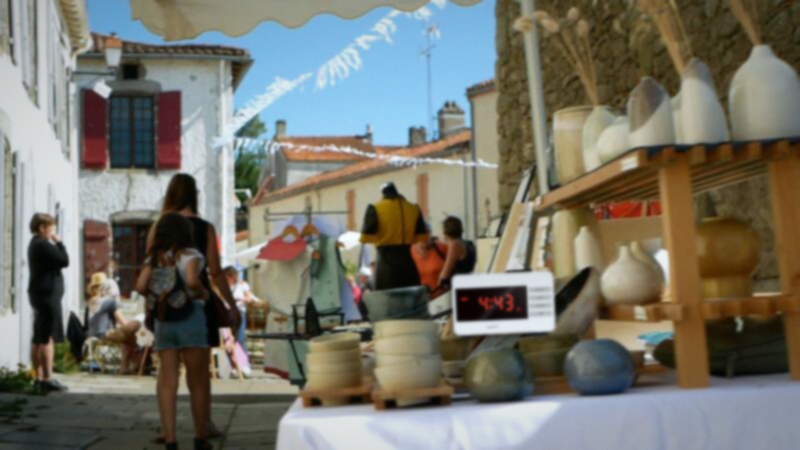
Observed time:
h=4 m=43
